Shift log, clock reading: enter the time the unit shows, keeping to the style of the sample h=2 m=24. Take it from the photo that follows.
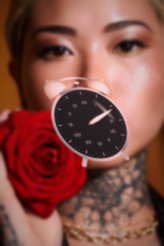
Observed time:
h=2 m=11
